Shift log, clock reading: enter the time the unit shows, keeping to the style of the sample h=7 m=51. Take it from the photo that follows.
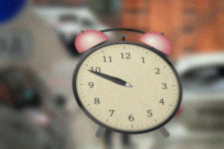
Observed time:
h=9 m=49
